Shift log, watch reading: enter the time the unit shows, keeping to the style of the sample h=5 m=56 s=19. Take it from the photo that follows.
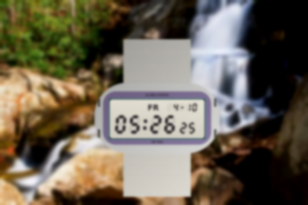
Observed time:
h=5 m=26 s=25
